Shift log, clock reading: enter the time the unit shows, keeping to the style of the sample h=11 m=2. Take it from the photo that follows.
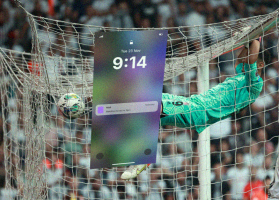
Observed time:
h=9 m=14
